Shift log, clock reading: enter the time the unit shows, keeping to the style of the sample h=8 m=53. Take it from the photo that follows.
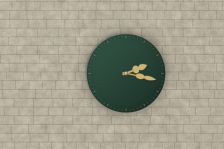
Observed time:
h=2 m=17
